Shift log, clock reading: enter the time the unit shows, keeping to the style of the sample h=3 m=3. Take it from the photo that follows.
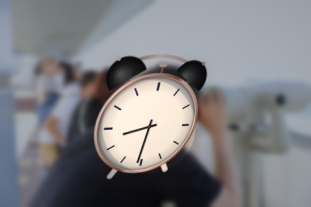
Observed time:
h=8 m=31
